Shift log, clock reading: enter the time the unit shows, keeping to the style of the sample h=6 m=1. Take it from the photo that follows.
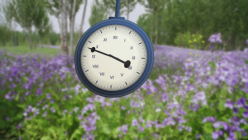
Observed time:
h=3 m=48
